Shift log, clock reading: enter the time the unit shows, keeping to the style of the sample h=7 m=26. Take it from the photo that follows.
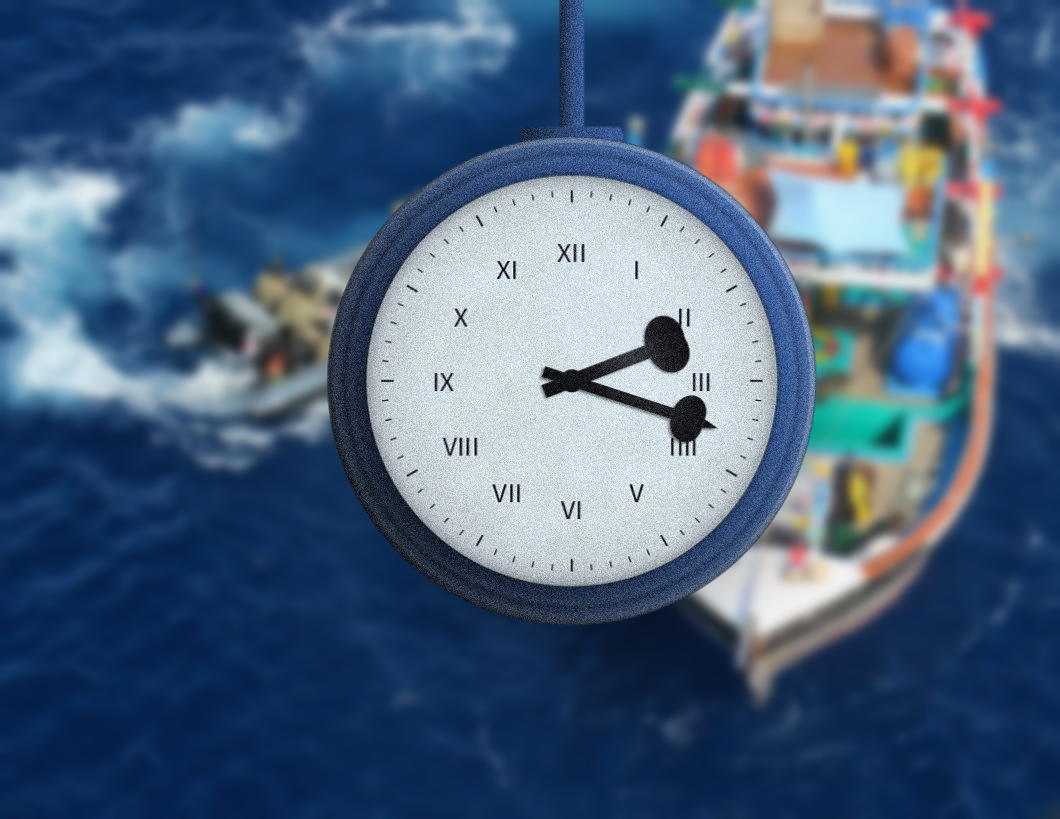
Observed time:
h=2 m=18
